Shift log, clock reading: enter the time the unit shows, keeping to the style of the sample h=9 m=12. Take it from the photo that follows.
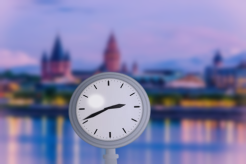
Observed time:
h=2 m=41
